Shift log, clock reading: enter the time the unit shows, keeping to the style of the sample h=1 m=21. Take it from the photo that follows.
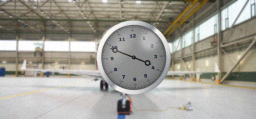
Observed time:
h=3 m=49
